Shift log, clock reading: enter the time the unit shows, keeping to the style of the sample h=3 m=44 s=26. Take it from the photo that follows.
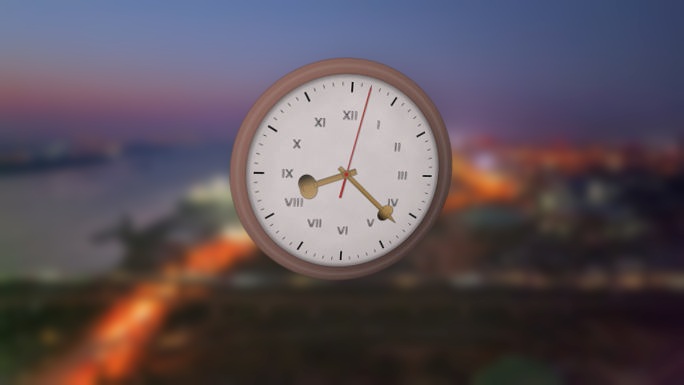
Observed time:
h=8 m=22 s=2
